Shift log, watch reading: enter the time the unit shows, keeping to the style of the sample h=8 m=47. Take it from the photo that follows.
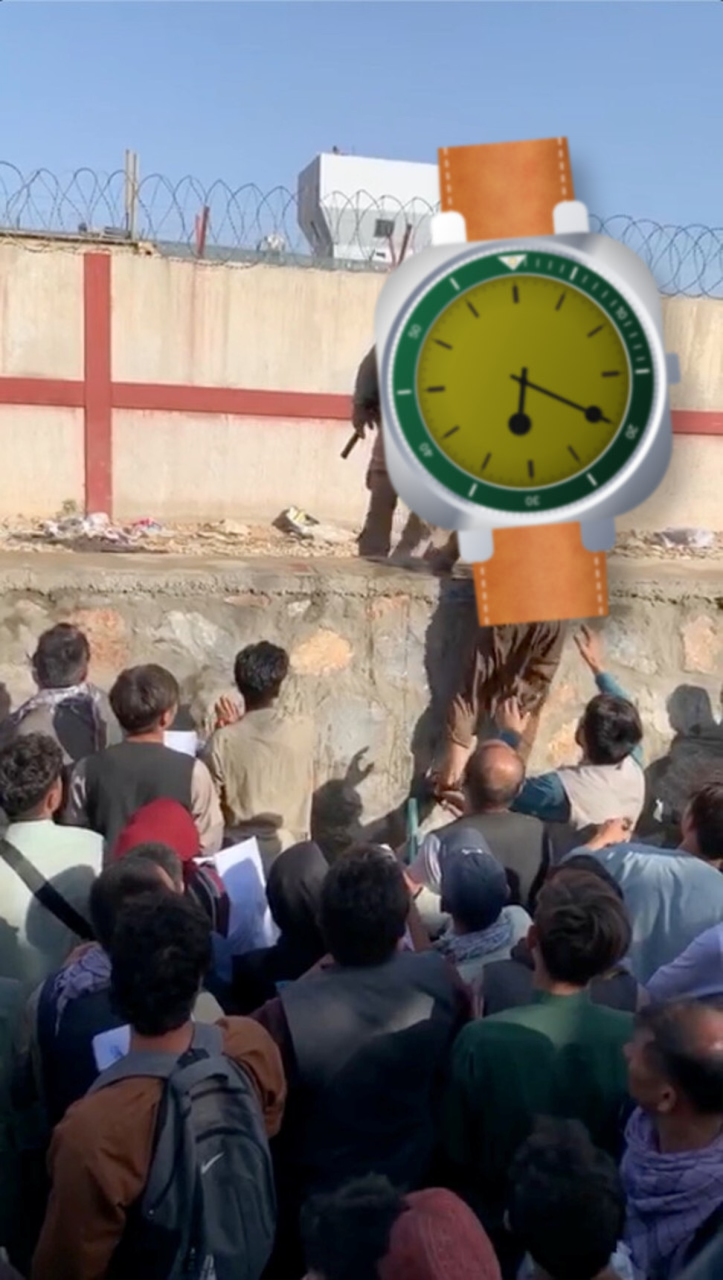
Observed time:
h=6 m=20
